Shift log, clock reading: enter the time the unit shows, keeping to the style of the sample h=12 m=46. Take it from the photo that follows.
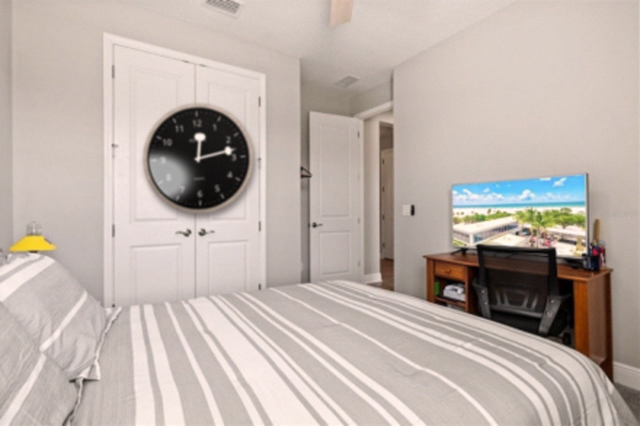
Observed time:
h=12 m=13
